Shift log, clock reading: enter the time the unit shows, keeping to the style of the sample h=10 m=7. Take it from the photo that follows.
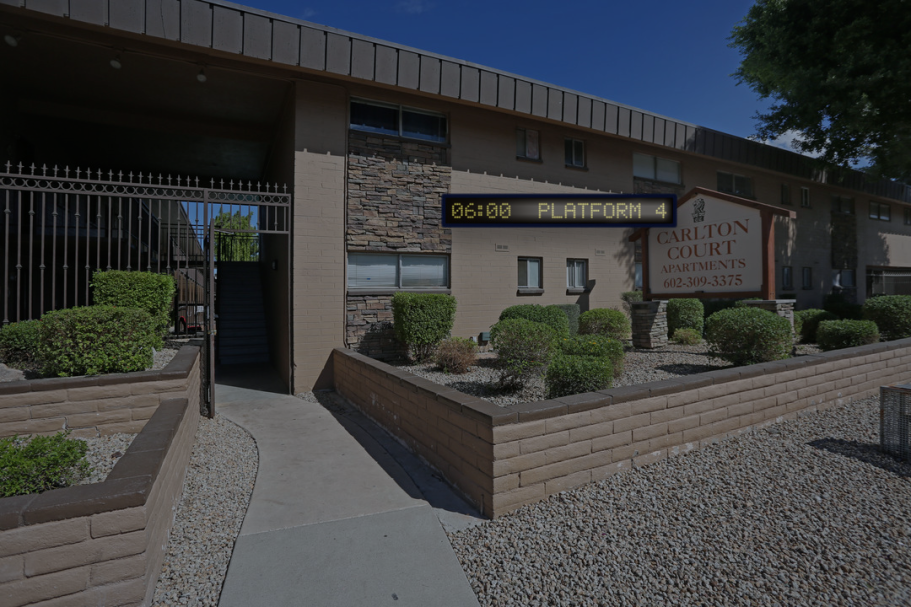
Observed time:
h=6 m=0
